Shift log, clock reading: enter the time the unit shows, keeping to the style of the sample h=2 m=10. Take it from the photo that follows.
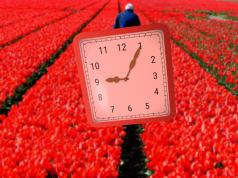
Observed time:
h=9 m=5
